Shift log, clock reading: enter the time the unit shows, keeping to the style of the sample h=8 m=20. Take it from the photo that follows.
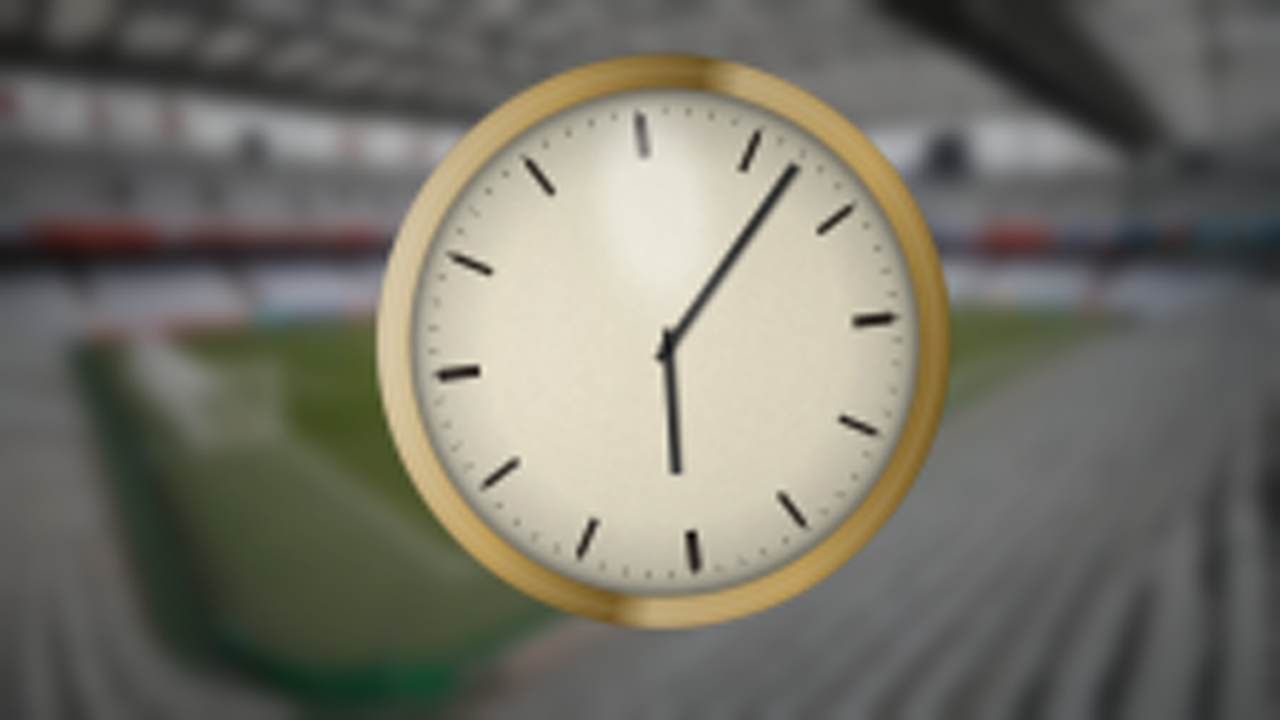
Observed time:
h=6 m=7
